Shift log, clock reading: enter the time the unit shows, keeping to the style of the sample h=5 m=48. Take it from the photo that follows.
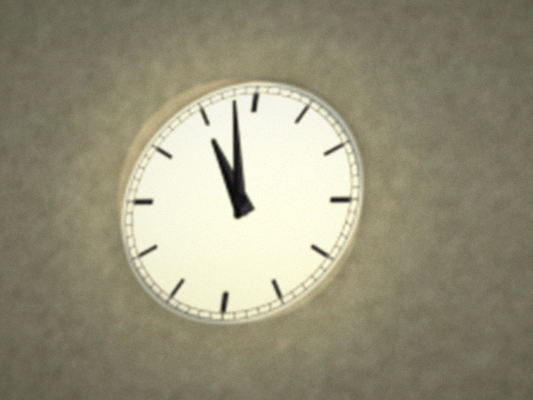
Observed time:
h=10 m=58
